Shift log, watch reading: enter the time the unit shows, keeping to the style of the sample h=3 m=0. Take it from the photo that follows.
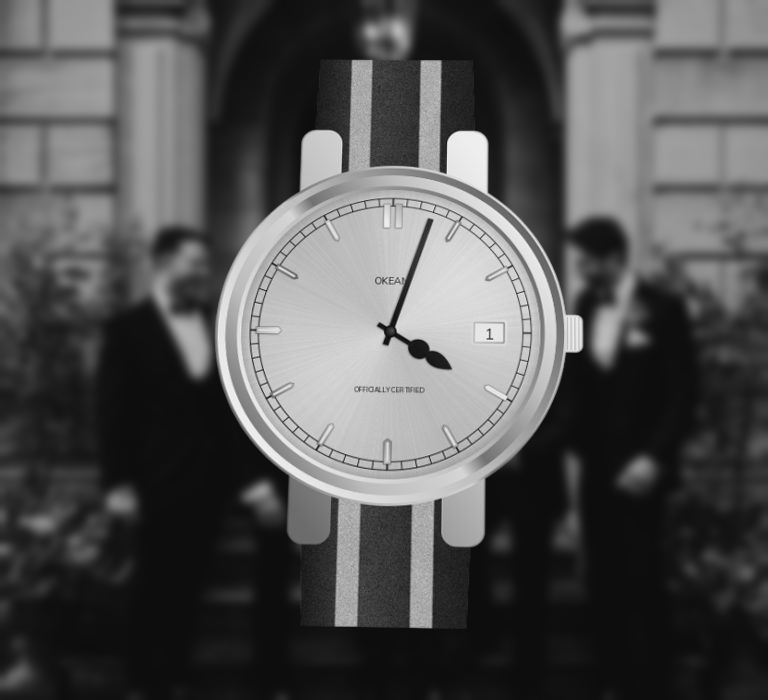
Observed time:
h=4 m=3
